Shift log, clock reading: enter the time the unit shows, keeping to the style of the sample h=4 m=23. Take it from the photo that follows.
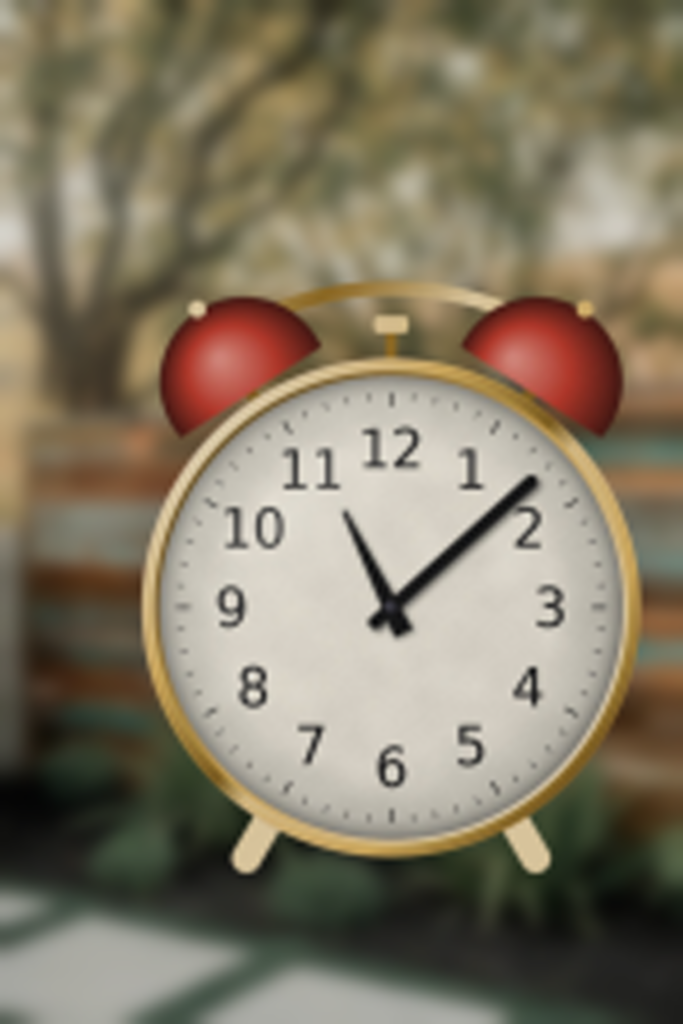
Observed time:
h=11 m=8
